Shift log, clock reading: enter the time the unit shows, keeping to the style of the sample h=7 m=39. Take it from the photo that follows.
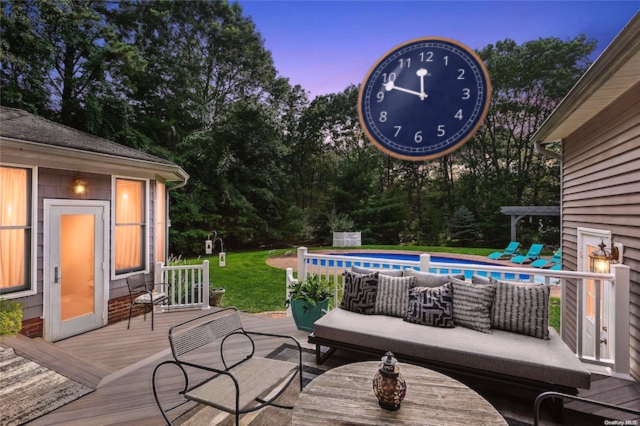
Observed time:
h=11 m=48
